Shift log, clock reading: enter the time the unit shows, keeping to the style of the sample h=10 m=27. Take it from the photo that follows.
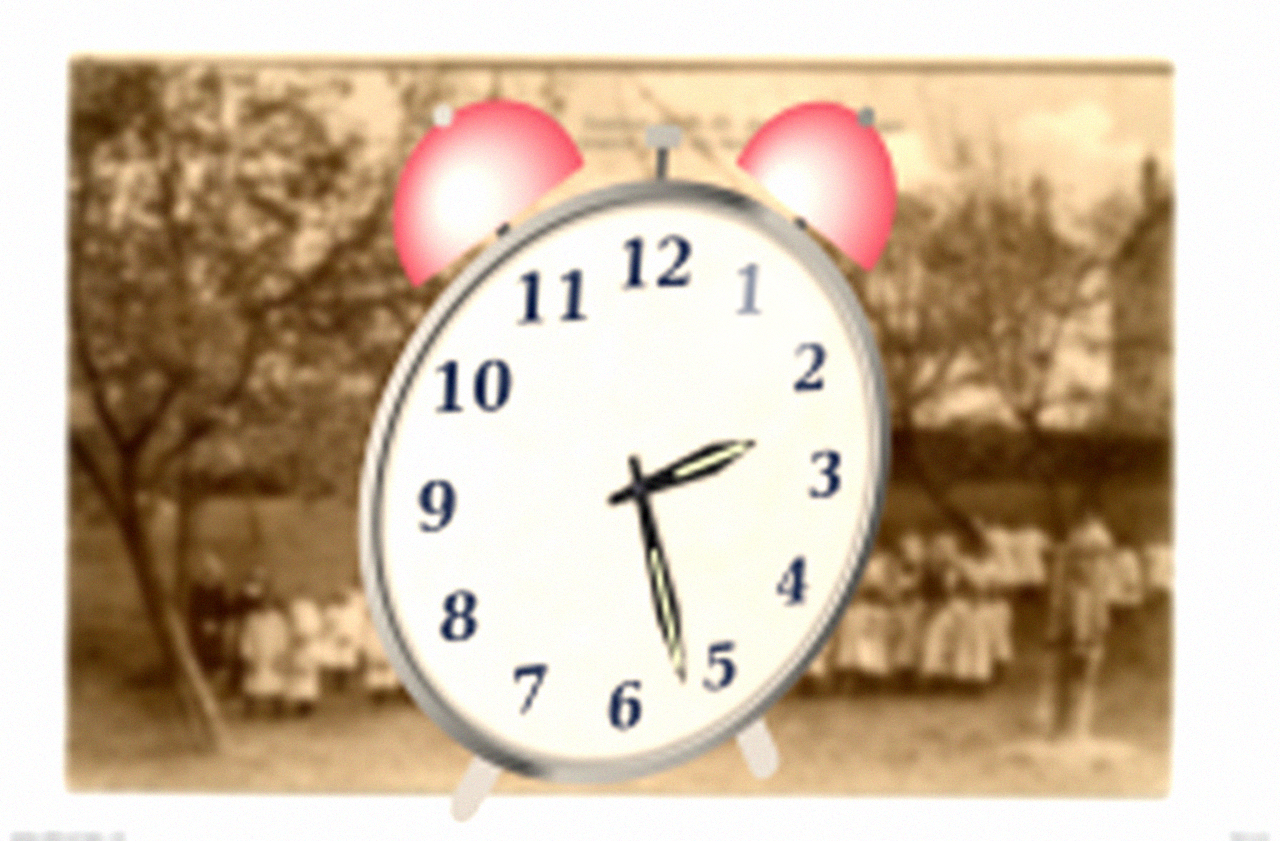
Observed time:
h=2 m=27
